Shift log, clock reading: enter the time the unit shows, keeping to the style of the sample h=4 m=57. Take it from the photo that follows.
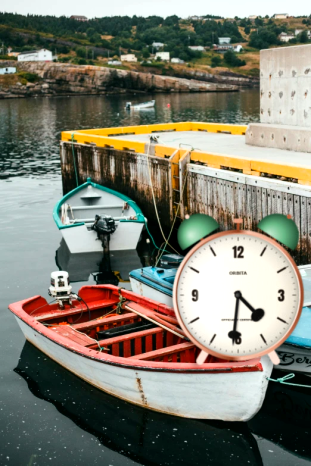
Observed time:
h=4 m=31
